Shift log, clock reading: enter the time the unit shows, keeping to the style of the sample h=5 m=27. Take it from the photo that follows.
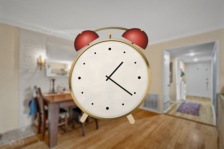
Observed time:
h=1 m=21
